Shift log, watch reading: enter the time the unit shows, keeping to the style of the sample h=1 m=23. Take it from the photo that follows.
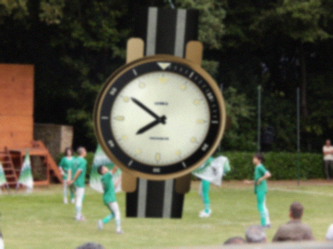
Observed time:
h=7 m=51
